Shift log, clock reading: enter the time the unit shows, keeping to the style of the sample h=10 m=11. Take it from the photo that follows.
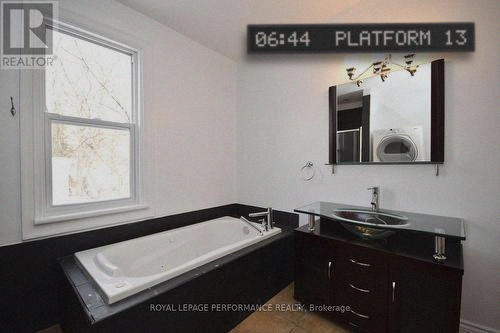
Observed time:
h=6 m=44
